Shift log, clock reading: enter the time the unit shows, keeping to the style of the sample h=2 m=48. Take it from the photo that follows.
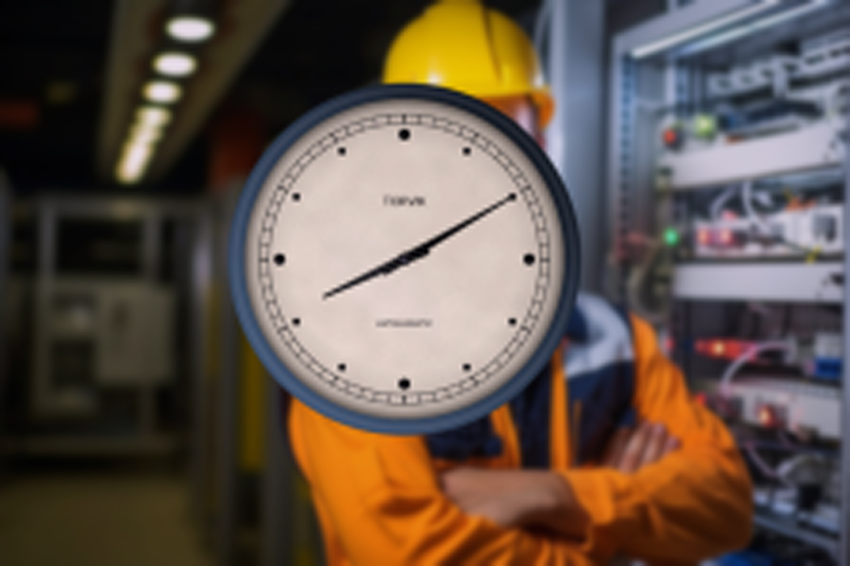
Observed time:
h=8 m=10
